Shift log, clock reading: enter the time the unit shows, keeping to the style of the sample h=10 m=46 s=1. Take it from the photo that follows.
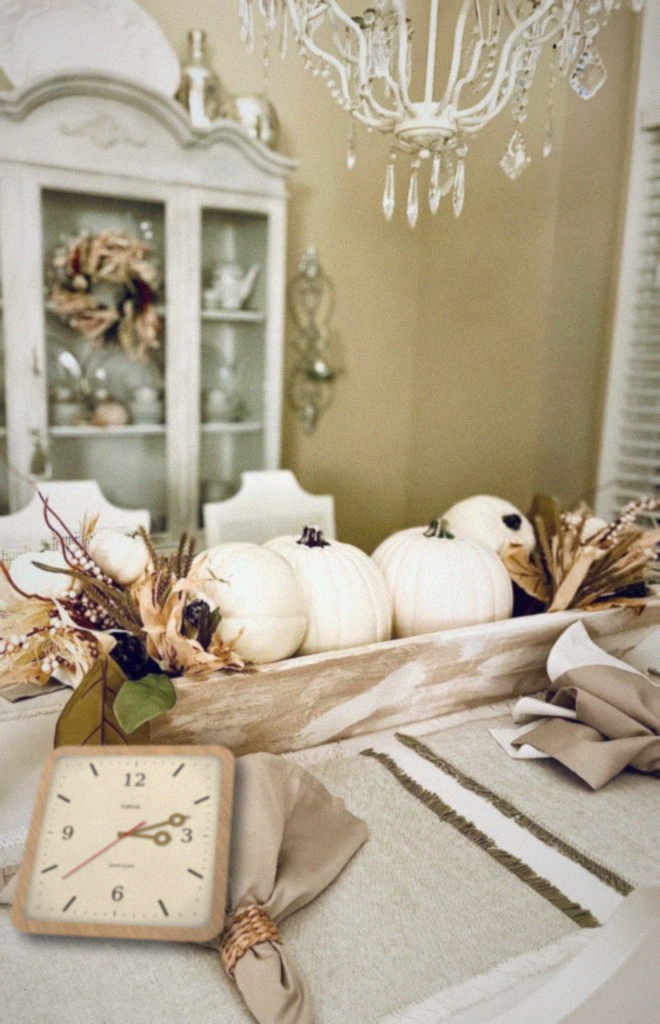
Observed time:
h=3 m=11 s=38
